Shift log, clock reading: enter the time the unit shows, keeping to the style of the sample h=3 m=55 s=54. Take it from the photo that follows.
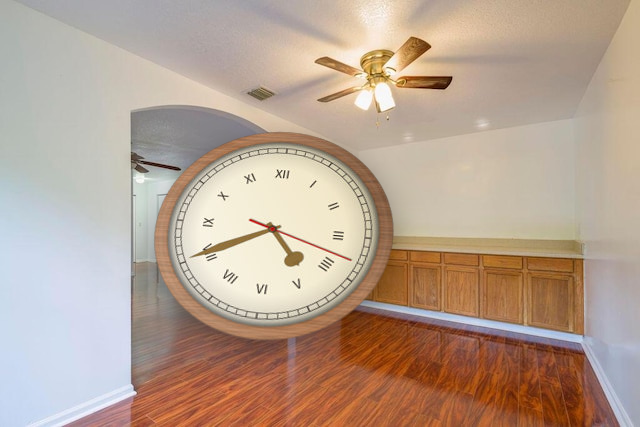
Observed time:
h=4 m=40 s=18
